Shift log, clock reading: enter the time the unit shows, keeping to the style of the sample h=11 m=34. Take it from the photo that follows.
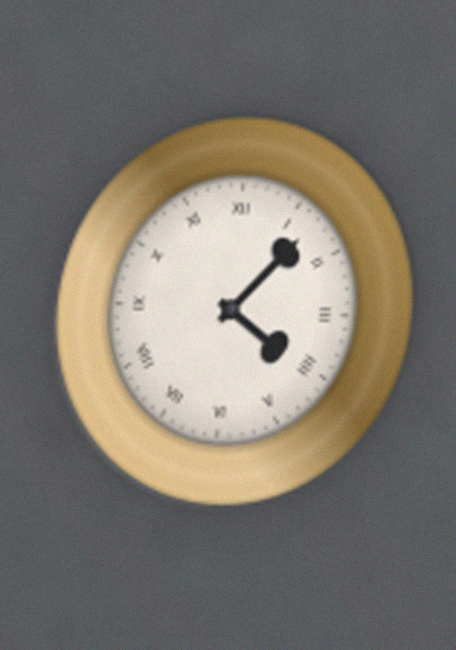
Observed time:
h=4 m=7
